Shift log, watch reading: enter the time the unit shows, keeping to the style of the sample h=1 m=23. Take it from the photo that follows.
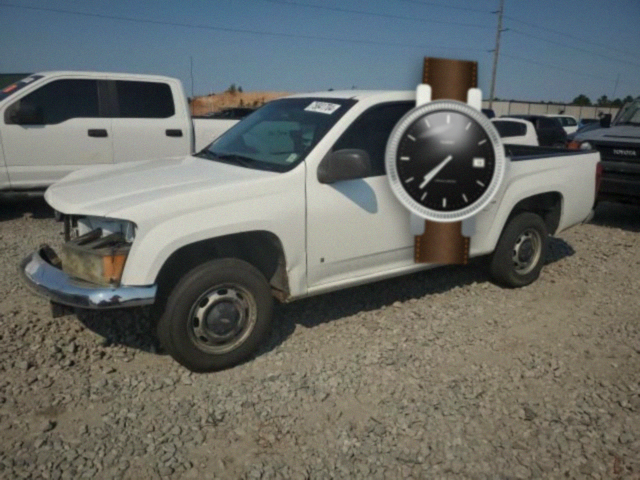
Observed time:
h=7 m=37
